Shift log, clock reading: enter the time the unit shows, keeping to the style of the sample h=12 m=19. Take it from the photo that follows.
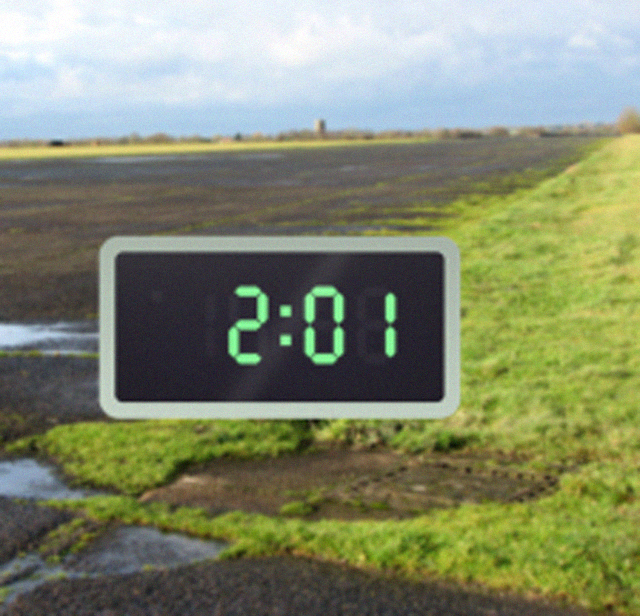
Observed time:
h=2 m=1
